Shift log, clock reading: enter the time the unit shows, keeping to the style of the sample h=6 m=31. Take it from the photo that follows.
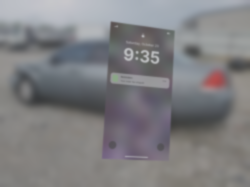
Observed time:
h=9 m=35
